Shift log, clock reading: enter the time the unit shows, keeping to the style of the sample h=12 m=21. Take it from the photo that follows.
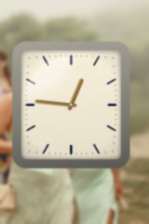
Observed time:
h=12 m=46
